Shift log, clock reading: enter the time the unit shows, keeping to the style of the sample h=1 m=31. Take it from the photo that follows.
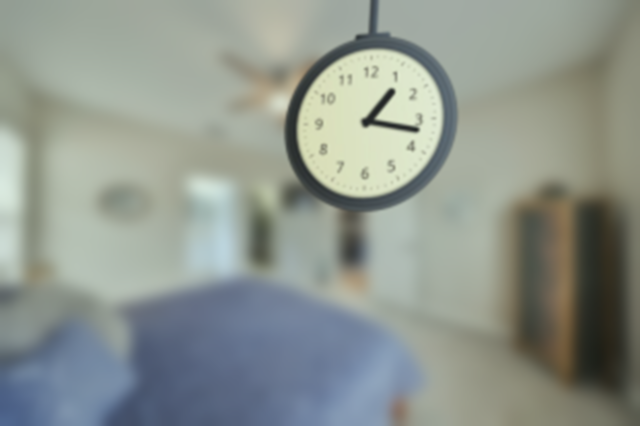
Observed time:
h=1 m=17
